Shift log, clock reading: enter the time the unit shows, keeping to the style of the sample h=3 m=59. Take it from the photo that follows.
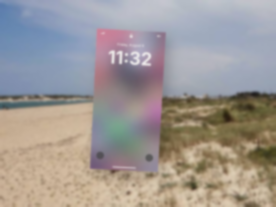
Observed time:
h=11 m=32
